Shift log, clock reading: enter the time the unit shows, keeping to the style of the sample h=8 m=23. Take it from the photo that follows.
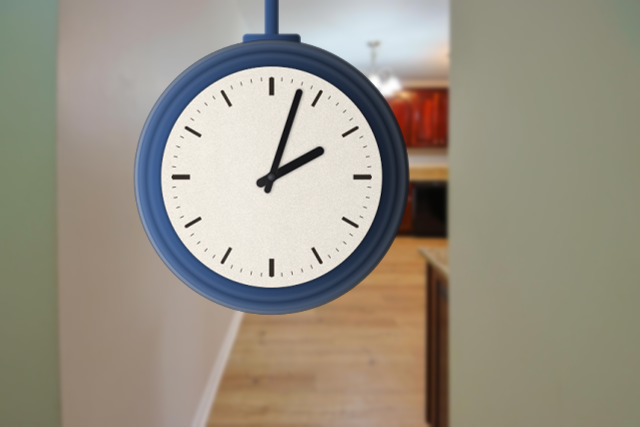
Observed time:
h=2 m=3
